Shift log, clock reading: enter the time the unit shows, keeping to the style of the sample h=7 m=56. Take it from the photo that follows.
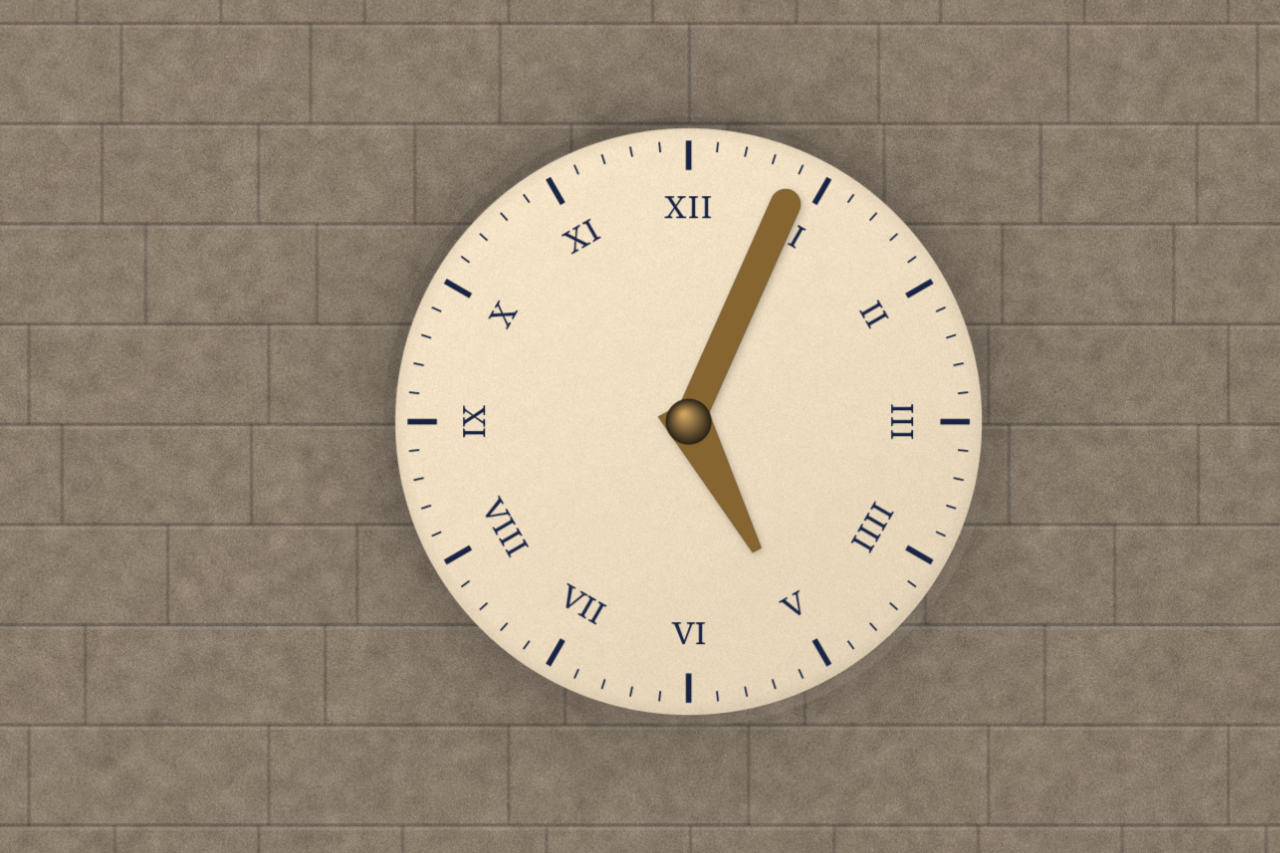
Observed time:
h=5 m=4
